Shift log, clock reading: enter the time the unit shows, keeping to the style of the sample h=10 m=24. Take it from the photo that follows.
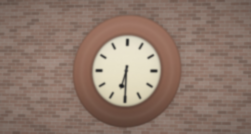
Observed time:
h=6 m=30
